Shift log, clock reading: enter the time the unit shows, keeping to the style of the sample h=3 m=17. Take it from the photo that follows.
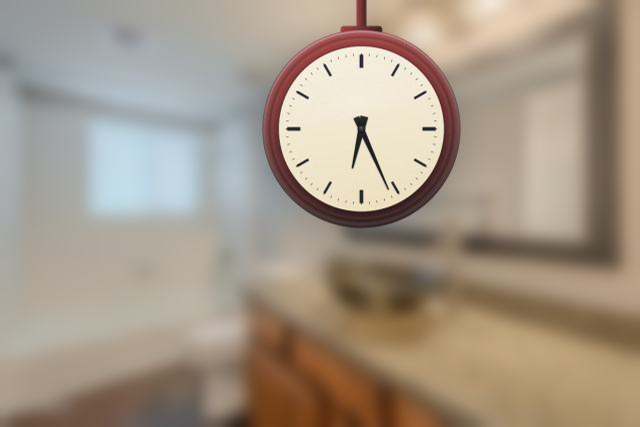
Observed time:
h=6 m=26
